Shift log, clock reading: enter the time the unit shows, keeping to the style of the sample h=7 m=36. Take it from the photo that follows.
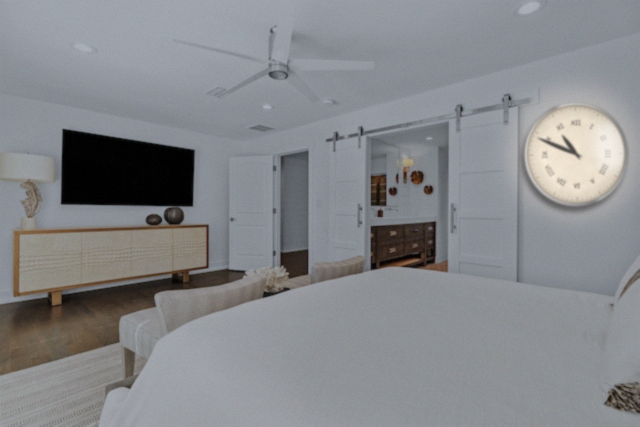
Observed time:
h=10 m=49
